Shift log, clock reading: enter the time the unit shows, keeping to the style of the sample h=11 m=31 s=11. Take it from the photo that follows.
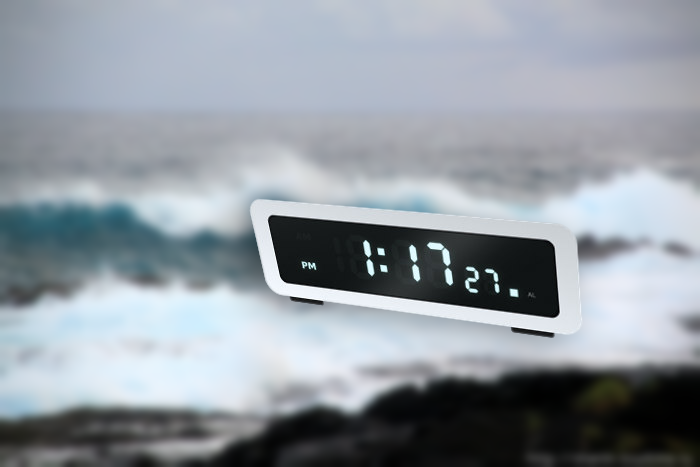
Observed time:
h=1 m=17 s=27
